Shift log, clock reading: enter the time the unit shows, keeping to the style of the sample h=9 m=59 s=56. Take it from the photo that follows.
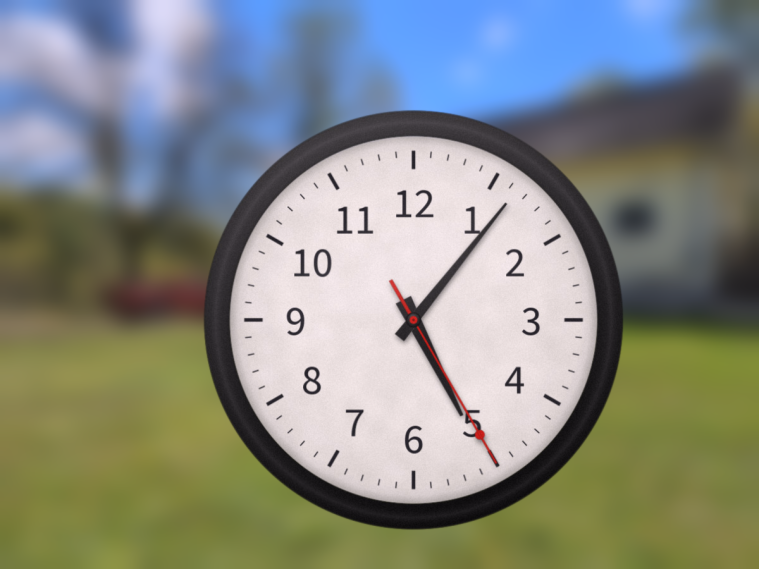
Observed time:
h=5 m=6 s=25
